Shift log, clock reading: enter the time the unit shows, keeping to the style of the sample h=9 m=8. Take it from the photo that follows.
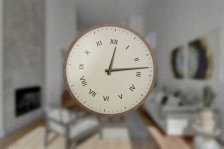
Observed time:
h=12 m=13
